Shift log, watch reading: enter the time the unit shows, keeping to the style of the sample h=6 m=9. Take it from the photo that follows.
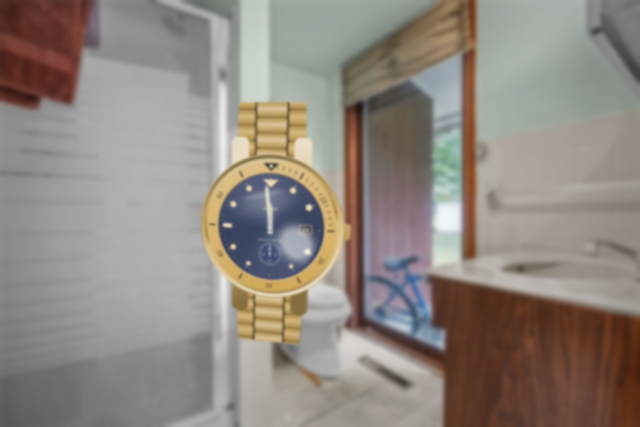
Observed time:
h=11 m=59
